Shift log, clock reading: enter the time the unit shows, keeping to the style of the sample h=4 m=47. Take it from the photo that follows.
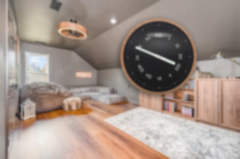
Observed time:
h=3 m=49
